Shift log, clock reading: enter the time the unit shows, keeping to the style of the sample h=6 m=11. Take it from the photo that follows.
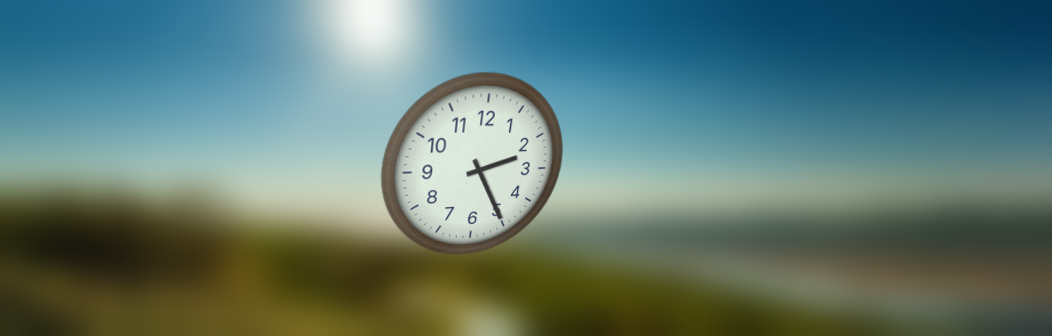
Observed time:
h=2 m=25
